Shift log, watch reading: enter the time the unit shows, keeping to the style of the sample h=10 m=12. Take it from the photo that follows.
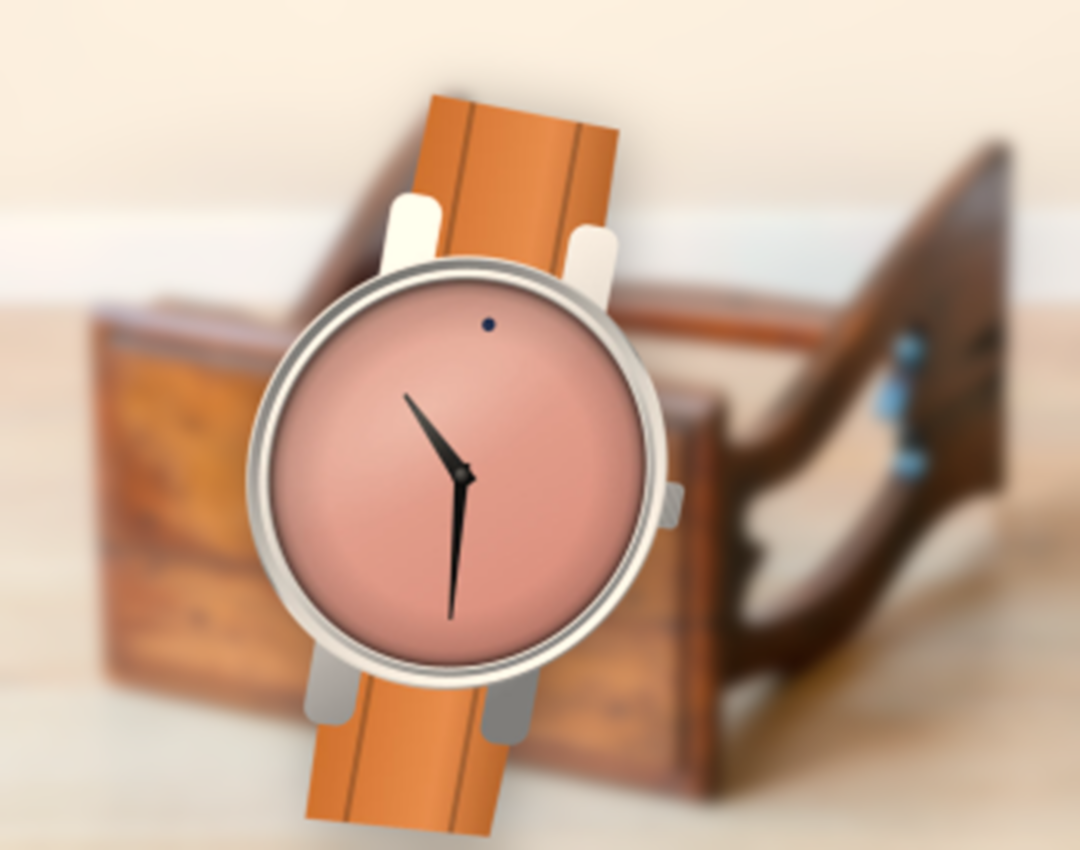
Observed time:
h=10 m=29
